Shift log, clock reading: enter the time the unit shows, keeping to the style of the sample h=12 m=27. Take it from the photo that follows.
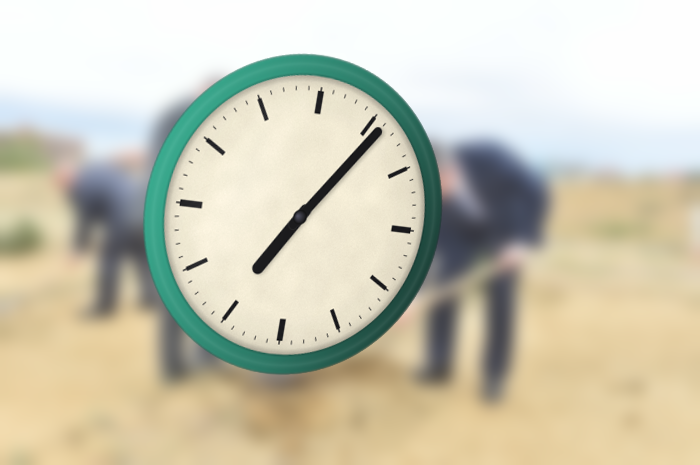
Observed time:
h=7 m=6
